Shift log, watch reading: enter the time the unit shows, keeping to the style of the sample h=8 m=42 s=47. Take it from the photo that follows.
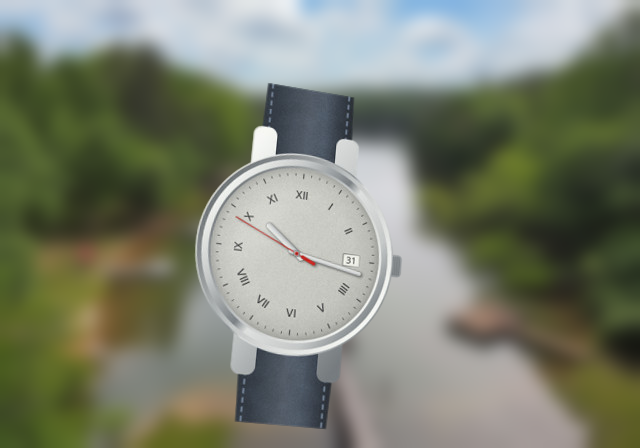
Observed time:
h=10 m=16 s=49
